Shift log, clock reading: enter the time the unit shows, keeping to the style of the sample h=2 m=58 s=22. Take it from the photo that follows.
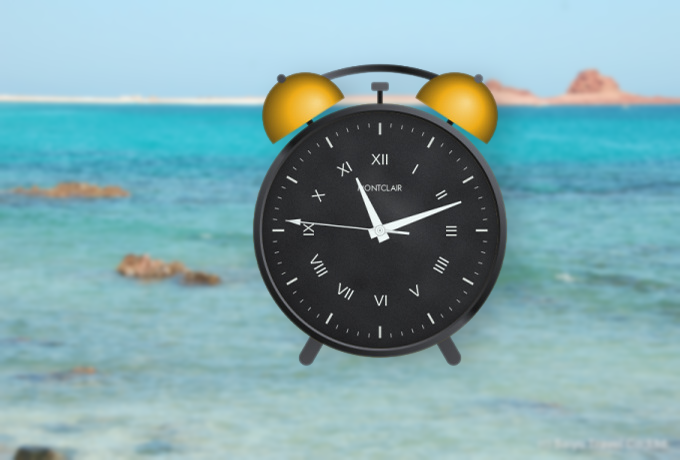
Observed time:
h=11 m=11 s=46
